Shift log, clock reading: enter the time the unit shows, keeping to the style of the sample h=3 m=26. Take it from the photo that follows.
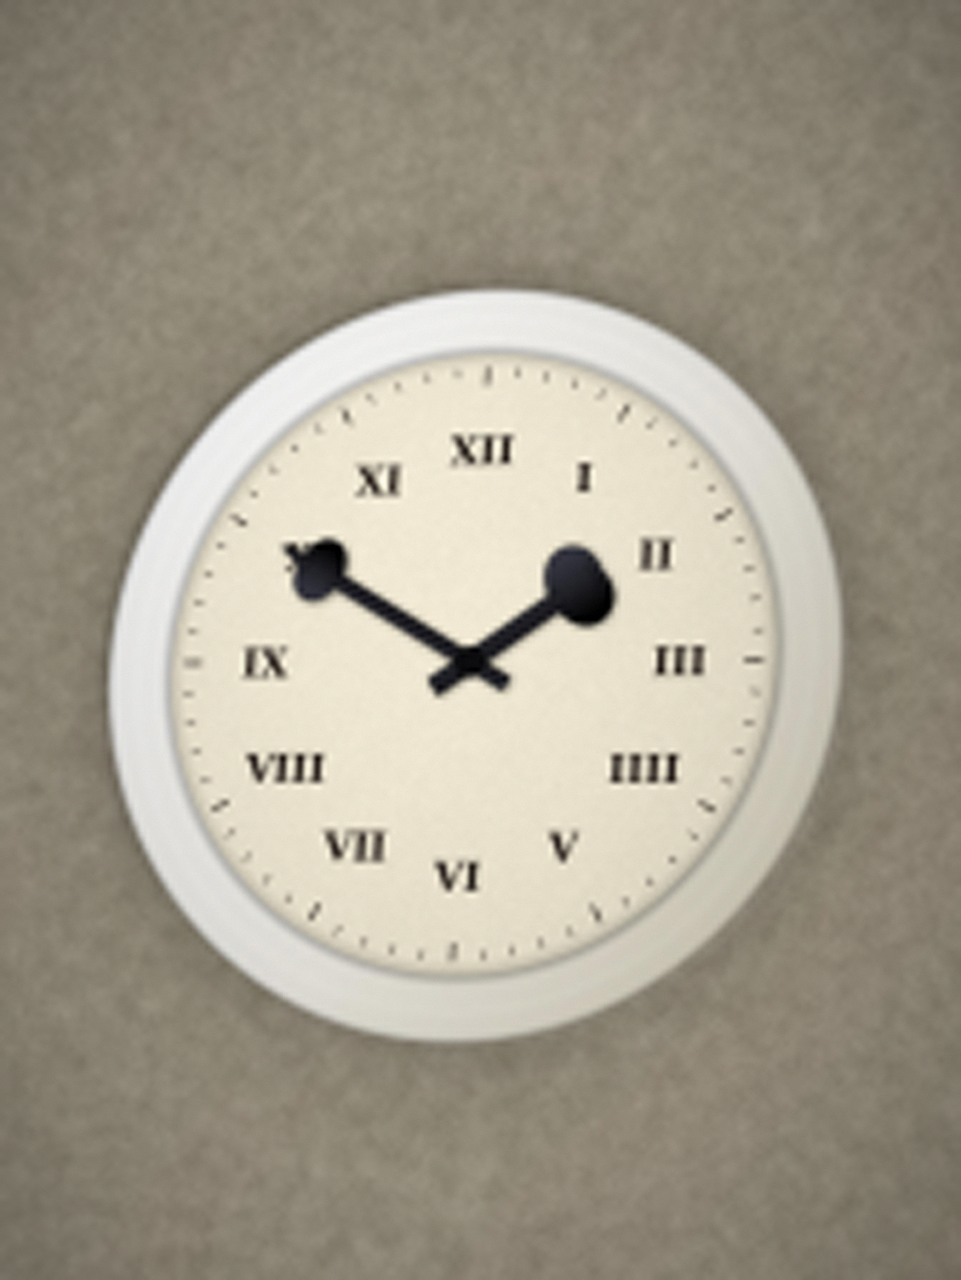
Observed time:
h=1 m=50
